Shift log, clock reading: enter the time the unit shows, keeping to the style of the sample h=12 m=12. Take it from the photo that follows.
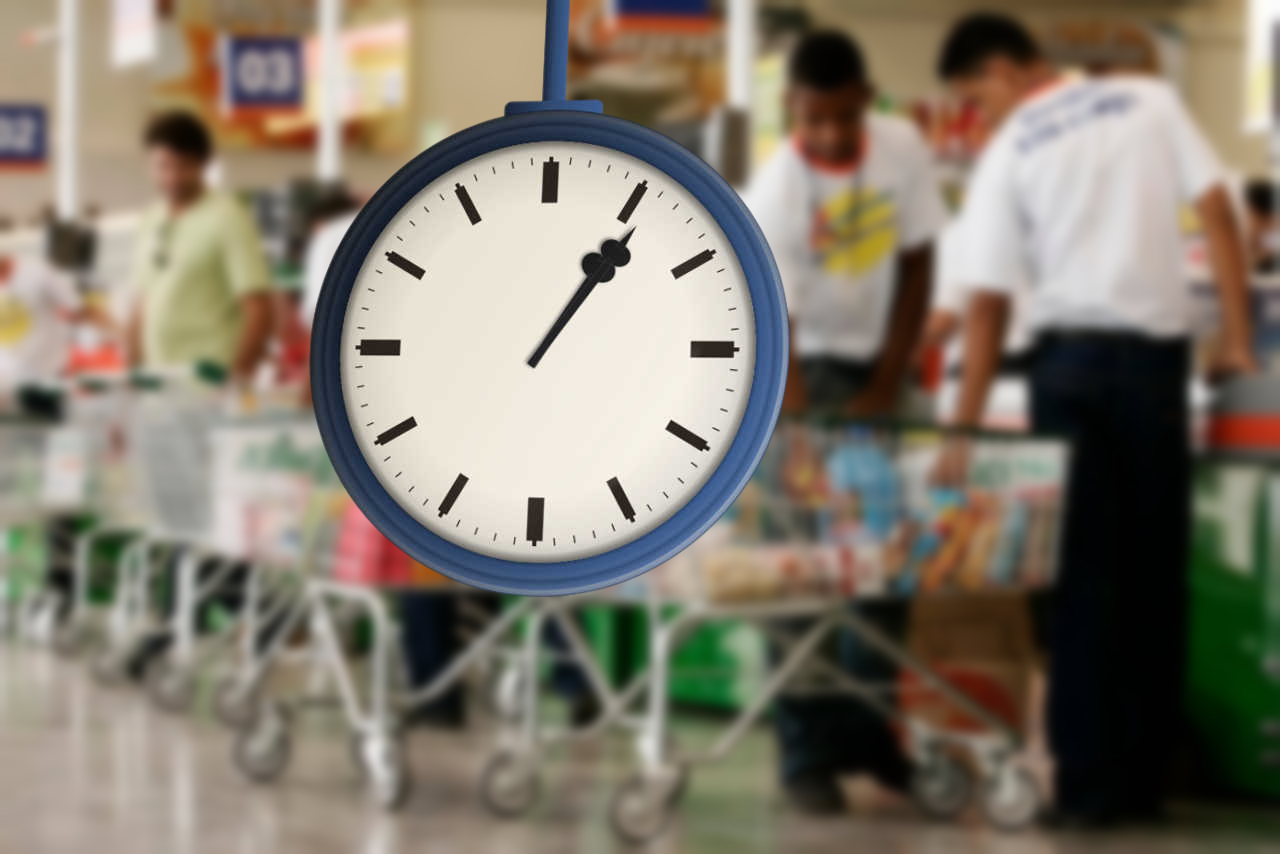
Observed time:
h=1 m=6
